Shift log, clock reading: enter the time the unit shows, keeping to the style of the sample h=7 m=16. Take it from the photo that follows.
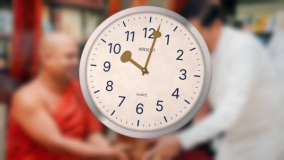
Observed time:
h=10 m=2
